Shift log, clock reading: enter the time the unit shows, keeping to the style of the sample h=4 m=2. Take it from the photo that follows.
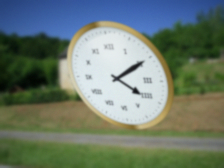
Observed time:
h=4 m=10
